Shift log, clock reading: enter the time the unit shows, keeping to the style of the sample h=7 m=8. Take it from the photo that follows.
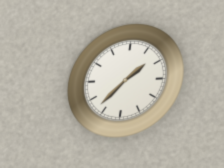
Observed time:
h=1 m=37
